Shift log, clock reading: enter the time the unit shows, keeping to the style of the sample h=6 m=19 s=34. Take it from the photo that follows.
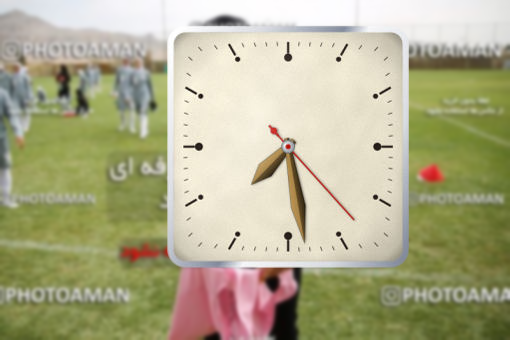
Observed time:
h=7 m=28 s=23
